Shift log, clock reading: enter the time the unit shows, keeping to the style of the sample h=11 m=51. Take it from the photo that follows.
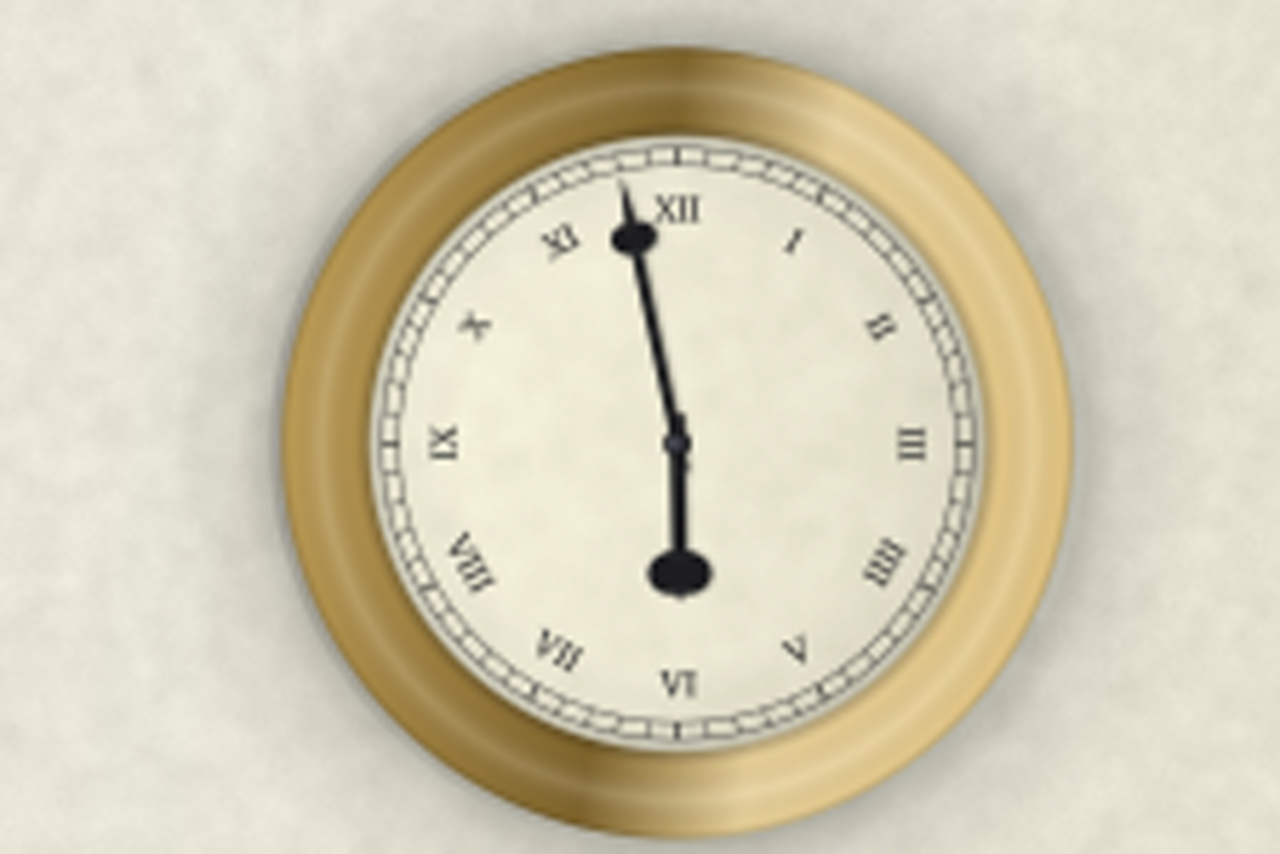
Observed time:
h=5 m=58
